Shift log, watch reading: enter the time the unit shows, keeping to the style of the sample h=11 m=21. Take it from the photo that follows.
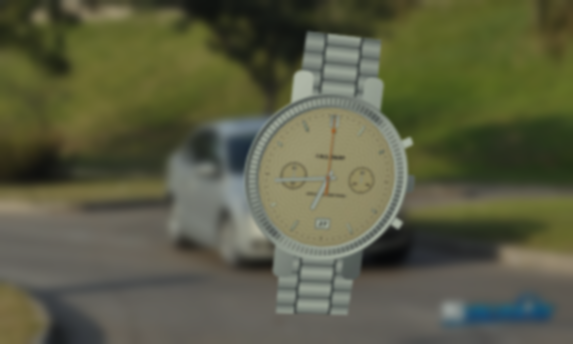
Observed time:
h=6 m=44
